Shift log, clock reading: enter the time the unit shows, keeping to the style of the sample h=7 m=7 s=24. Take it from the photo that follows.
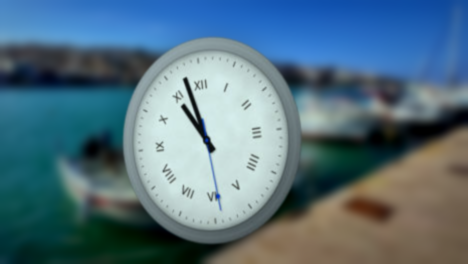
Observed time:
h=10 m=57 s=29
